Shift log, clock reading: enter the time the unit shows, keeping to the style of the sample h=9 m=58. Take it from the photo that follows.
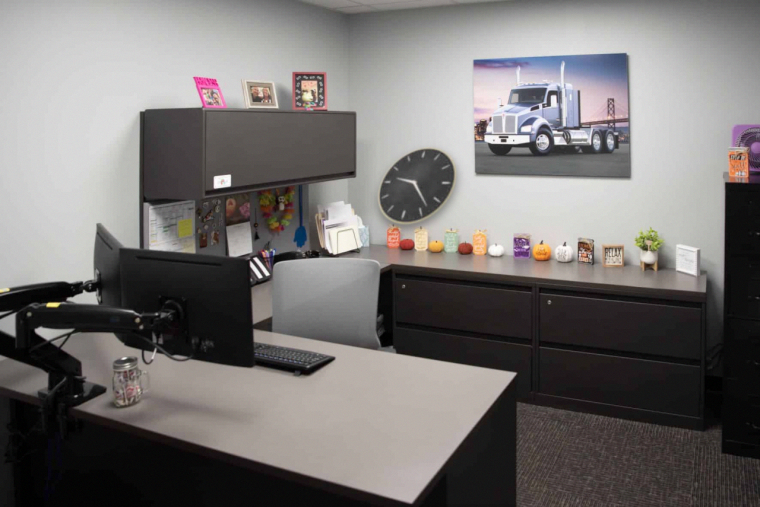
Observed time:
h=9 m=23
